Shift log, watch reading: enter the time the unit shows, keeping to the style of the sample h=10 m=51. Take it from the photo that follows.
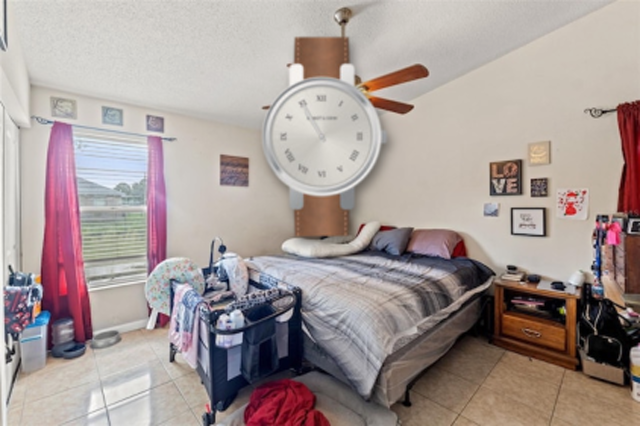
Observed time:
h=10 m=55
